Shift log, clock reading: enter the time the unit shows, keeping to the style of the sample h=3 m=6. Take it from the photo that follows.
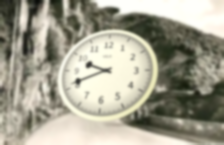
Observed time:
h=9 m=41
